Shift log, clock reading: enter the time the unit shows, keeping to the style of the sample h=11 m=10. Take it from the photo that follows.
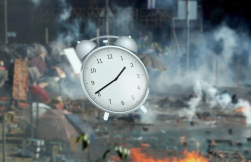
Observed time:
h=1 m=41
